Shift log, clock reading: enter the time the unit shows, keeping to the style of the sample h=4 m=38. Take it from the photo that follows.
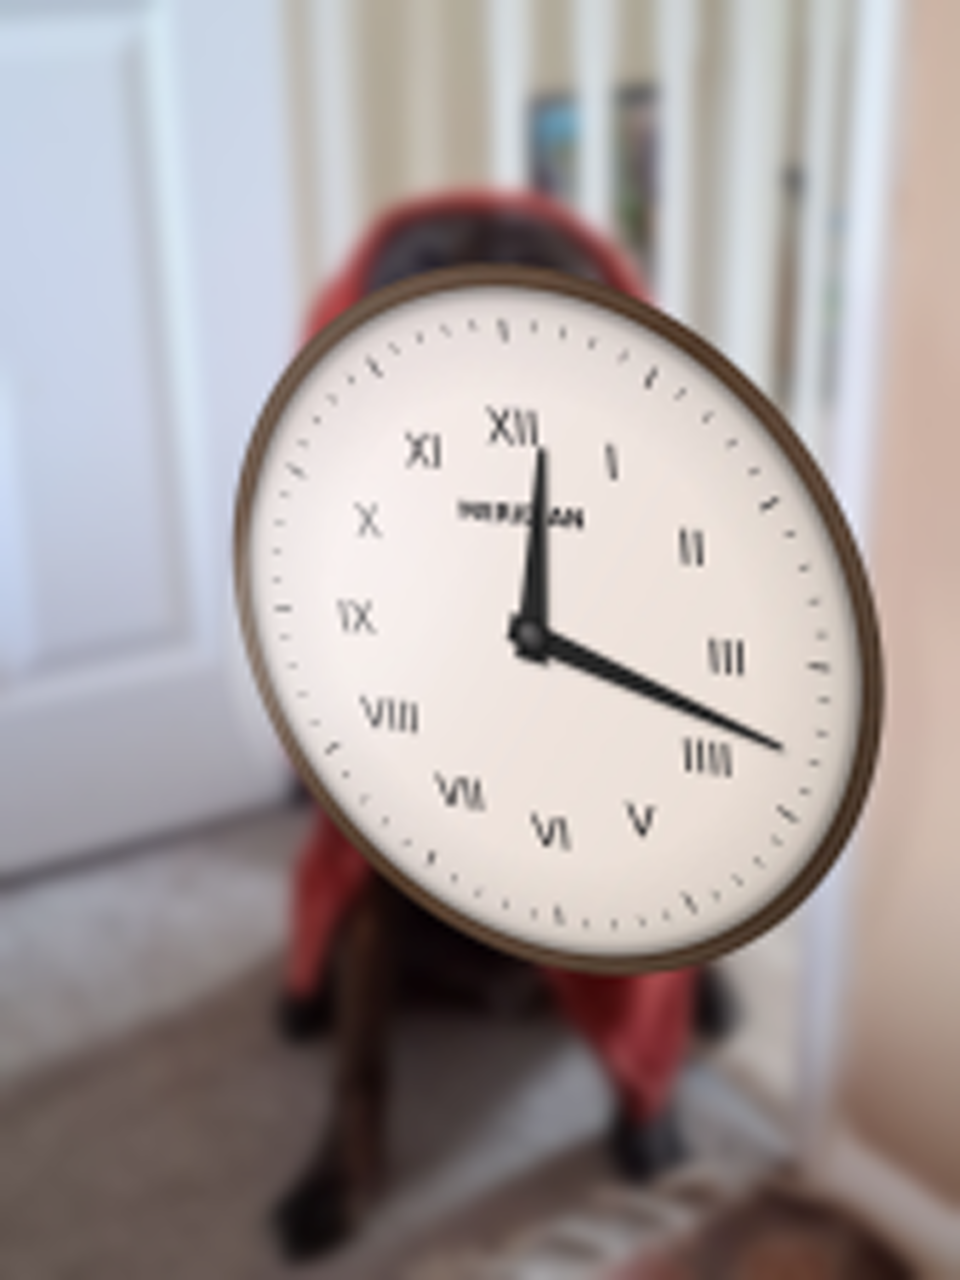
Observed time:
h=12 m=18
